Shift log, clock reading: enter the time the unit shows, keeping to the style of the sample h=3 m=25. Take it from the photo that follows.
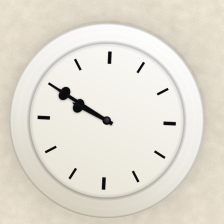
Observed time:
h=9 m=50
